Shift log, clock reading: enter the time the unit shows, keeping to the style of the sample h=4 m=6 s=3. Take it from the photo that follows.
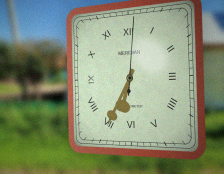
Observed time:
h=6 m=35 s=1
